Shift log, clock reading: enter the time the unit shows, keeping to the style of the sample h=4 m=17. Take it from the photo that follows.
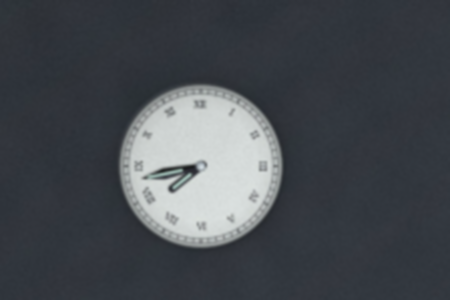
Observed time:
h=7 m=43
